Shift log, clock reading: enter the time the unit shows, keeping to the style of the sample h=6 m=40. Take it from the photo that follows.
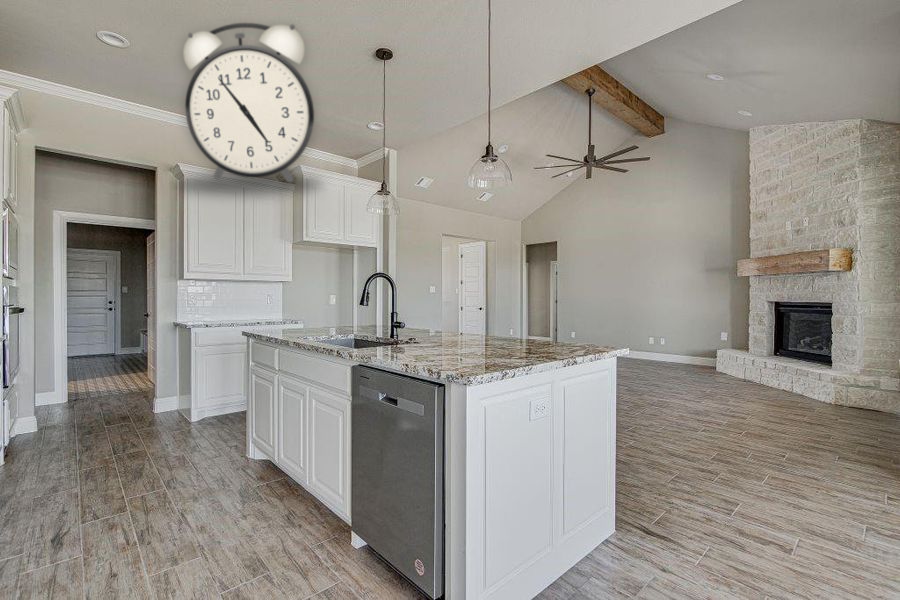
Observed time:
h=4 m=54
